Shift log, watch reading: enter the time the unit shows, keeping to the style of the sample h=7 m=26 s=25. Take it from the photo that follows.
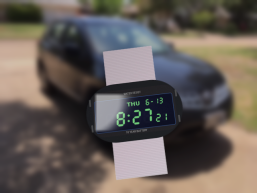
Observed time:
h=8 m=27 s=21
